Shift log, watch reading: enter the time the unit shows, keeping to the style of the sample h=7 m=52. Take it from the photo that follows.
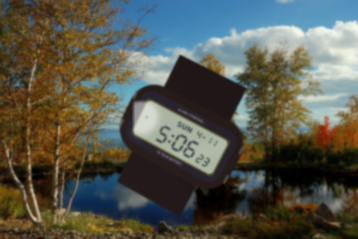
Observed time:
h=5 m=6
